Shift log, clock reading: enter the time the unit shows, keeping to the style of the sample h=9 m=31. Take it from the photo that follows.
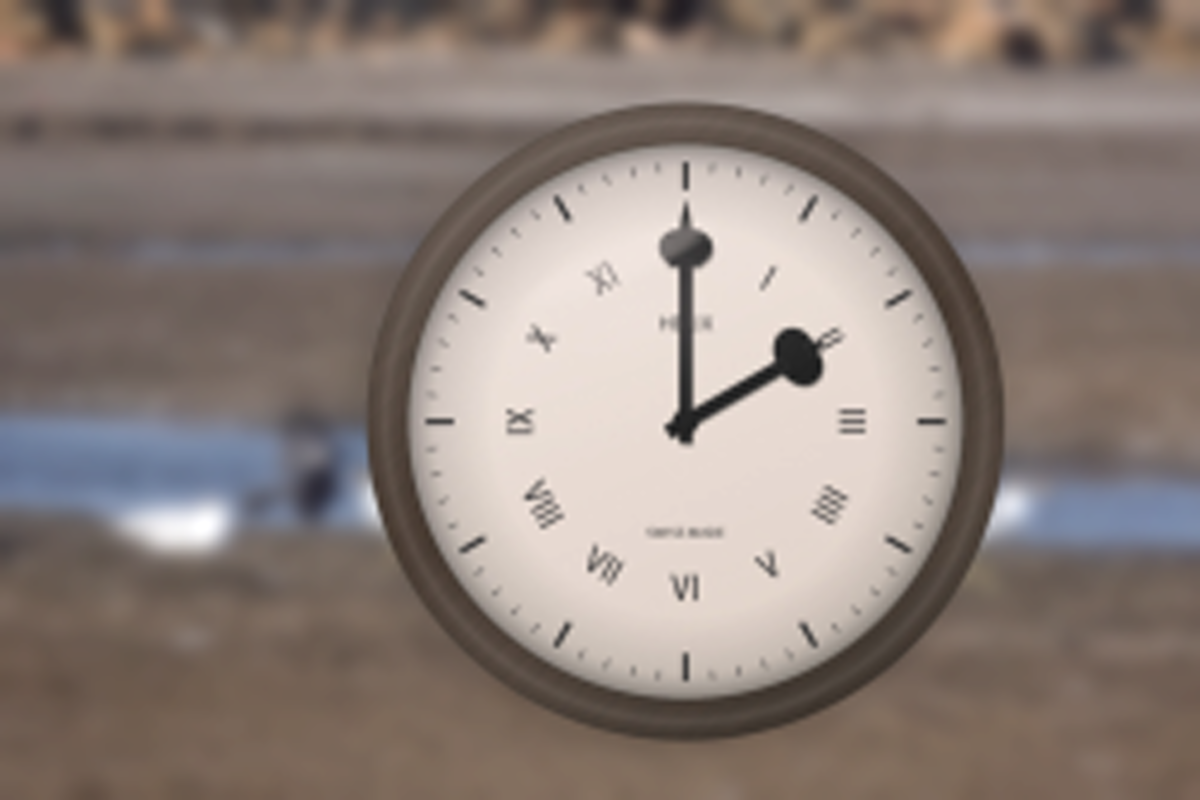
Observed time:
h=2 m=0
